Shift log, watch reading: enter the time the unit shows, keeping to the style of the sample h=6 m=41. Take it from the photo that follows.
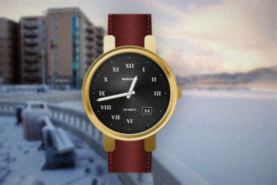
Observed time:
h=12 m=43
